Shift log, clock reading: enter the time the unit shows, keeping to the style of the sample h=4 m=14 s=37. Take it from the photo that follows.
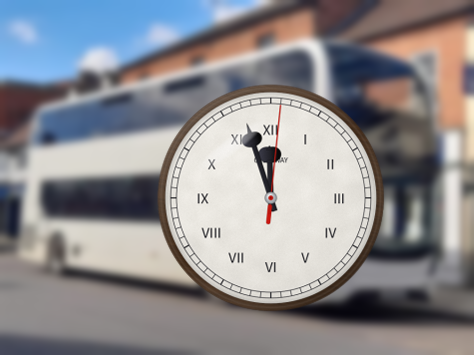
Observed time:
h=11 m=57 s=1
